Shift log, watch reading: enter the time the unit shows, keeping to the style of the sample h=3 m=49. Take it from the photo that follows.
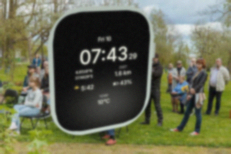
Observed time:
h=7 m=43
